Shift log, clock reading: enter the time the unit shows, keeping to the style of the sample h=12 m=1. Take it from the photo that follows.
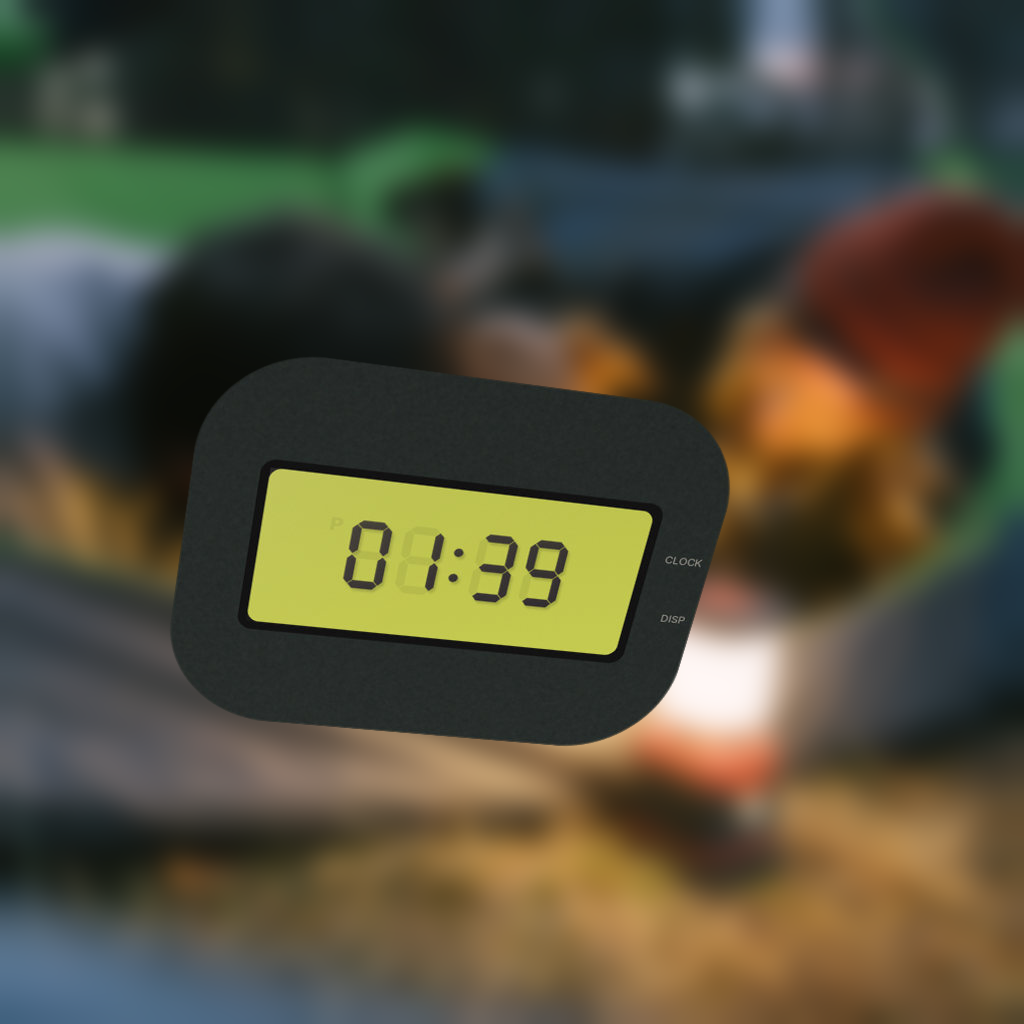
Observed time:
h=1 m=39
